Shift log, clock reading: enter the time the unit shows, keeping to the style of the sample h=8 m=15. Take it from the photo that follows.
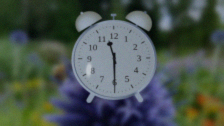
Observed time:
h=11 m=30
